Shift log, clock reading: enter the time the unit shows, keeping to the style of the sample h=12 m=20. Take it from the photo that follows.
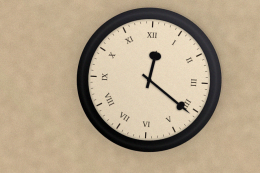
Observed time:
h=12 m=21
